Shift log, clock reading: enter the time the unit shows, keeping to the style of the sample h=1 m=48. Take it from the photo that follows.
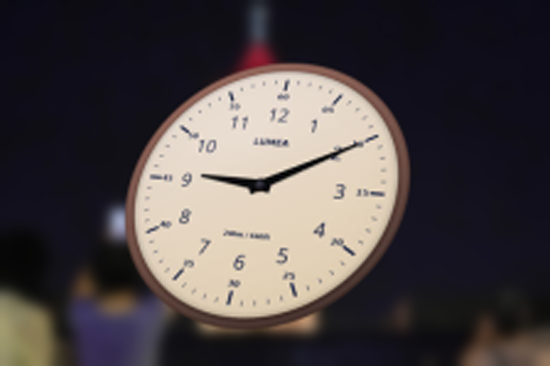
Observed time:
h=9 m=10
